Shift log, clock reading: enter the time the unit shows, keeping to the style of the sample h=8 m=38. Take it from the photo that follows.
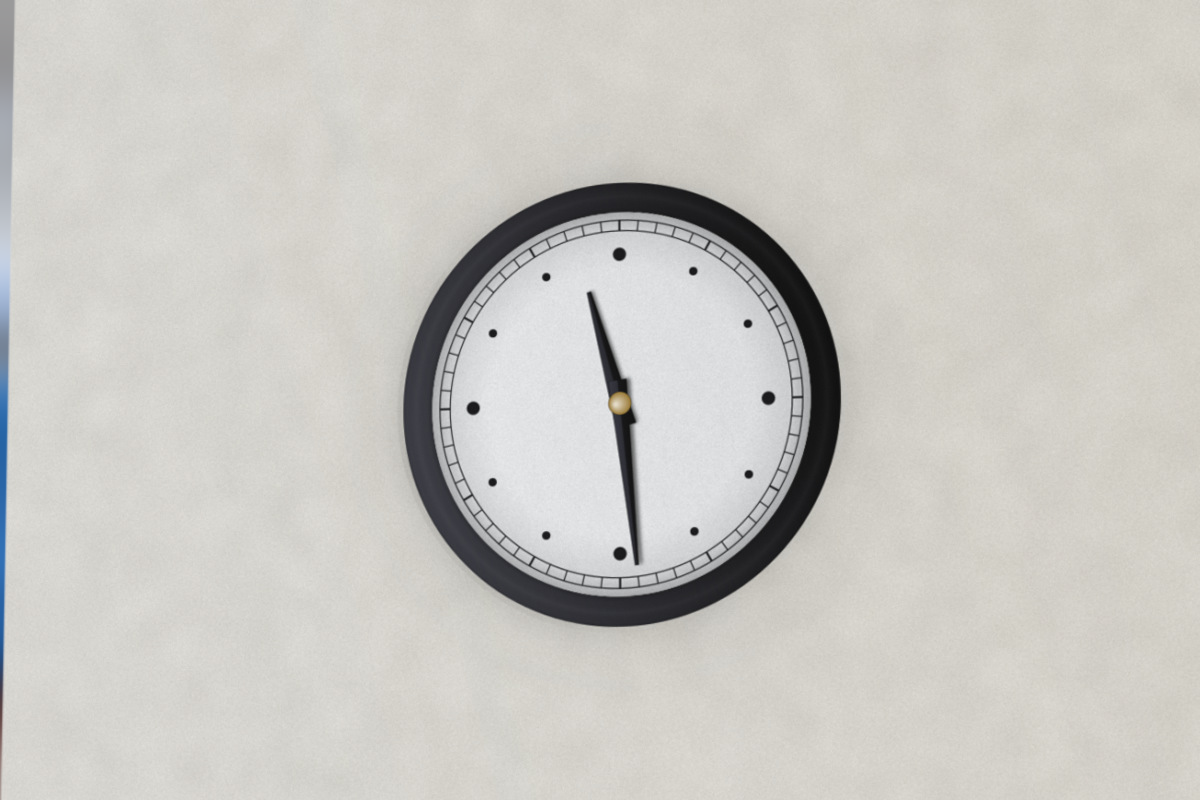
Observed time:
h=11 m=29
